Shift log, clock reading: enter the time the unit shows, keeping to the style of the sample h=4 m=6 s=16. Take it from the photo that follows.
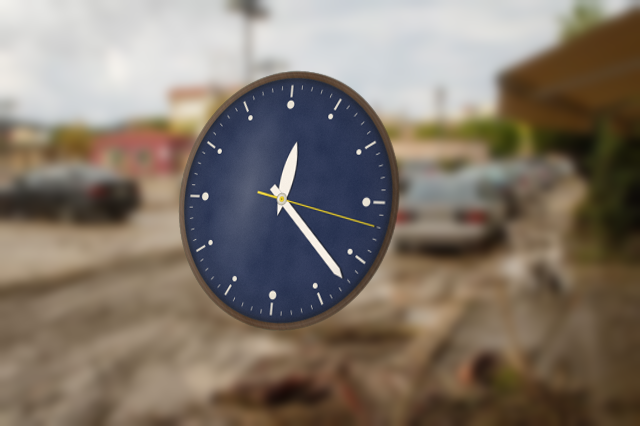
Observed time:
h=12 m=22 s=17
